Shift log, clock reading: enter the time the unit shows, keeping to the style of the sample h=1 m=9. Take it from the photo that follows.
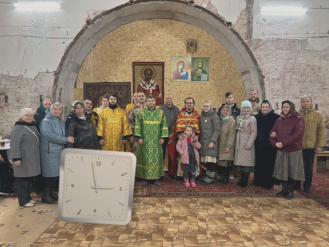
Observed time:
h=2 m=58
